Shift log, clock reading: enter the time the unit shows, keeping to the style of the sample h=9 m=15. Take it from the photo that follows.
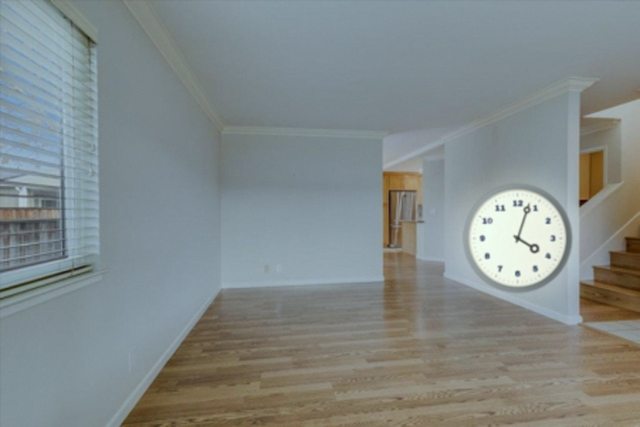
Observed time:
h=4 m=3
